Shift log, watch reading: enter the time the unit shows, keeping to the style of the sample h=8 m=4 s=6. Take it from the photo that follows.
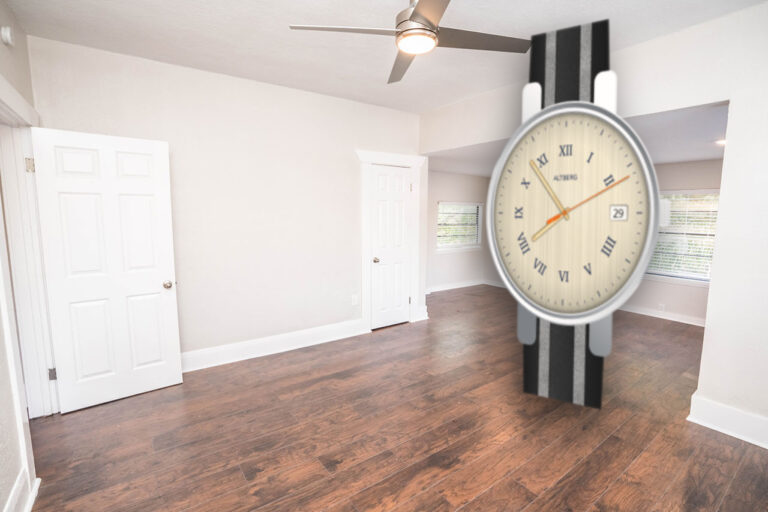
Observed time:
h=7 m=53 s=11
